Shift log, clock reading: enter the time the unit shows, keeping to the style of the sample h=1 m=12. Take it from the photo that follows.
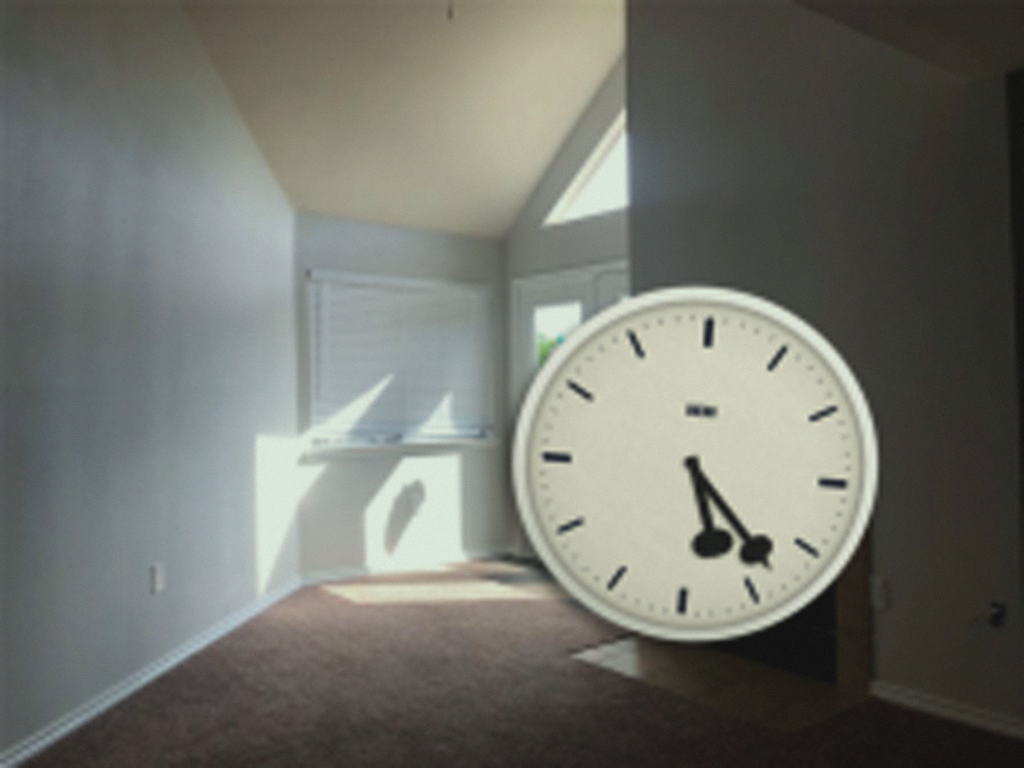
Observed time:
h=5 m=23
